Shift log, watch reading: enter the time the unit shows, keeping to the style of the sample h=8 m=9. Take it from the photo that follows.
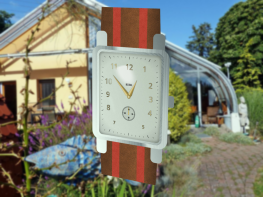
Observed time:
h=12 m=53
